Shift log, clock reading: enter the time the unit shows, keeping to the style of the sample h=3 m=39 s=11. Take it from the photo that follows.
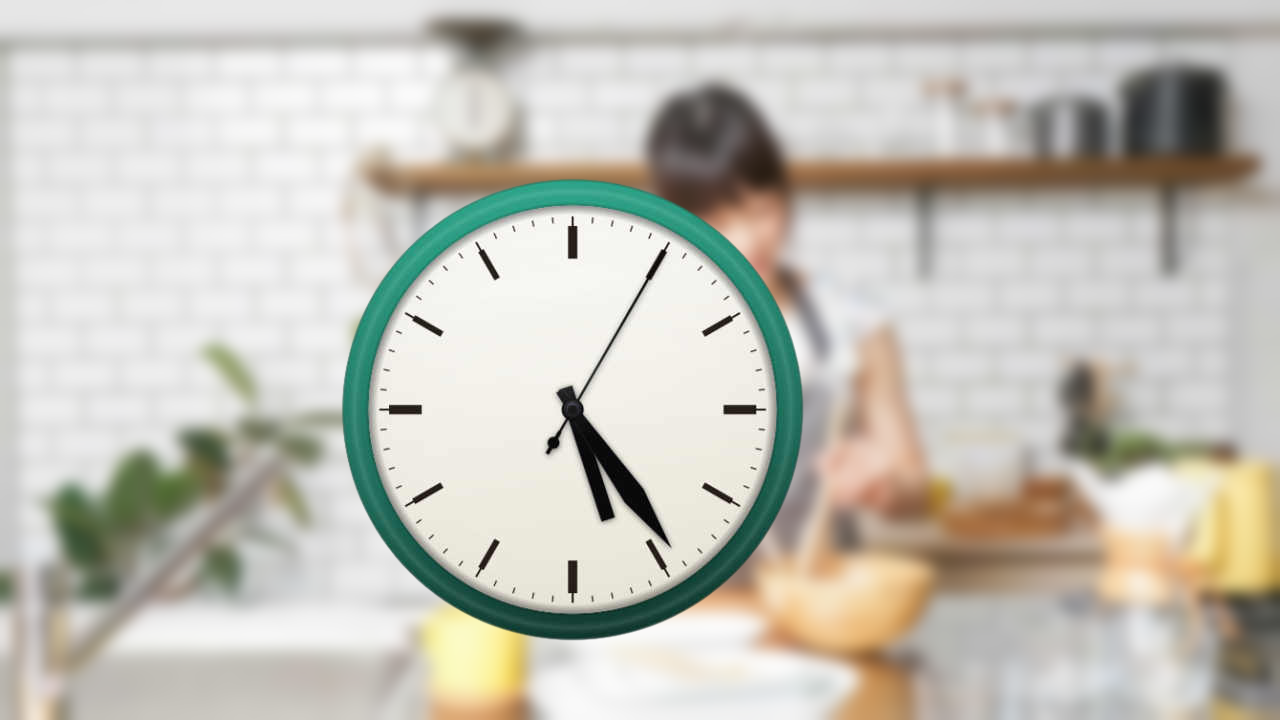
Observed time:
h=5 m=24 s=5
